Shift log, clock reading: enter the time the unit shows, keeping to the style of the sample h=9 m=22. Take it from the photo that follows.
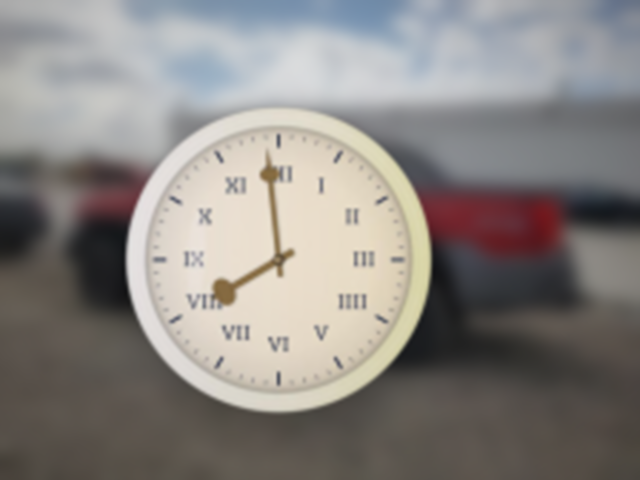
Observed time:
h=7 m=59
